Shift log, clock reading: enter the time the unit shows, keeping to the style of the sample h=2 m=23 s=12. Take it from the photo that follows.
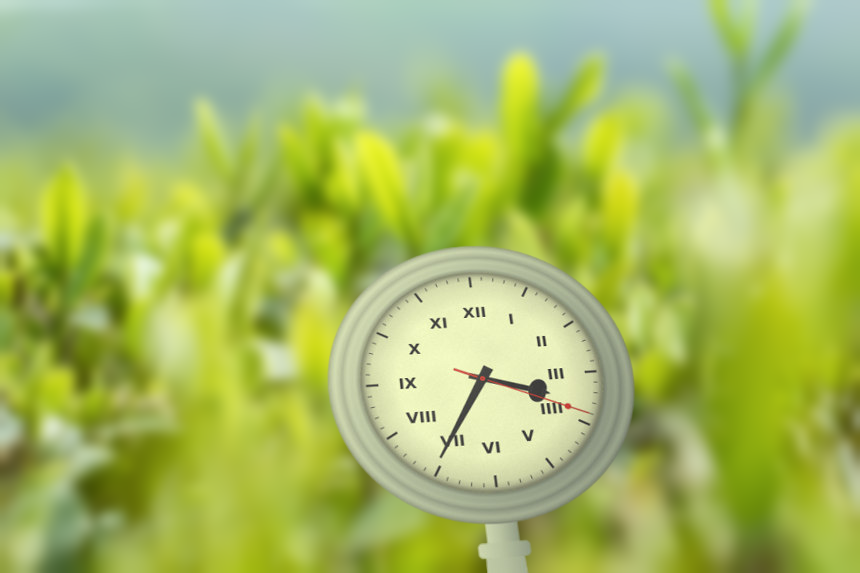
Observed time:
h=3 m=35 s=19
